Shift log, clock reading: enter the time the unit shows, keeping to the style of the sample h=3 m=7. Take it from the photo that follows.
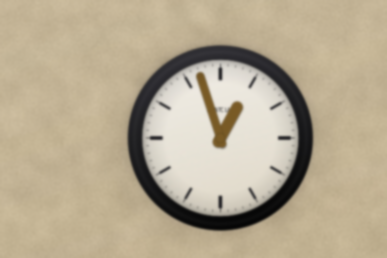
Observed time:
h=12 m=57
